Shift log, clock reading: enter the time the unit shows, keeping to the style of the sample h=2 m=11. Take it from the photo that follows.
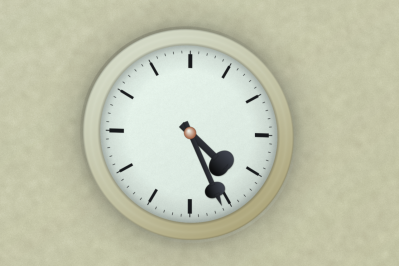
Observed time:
h=4 m=26
